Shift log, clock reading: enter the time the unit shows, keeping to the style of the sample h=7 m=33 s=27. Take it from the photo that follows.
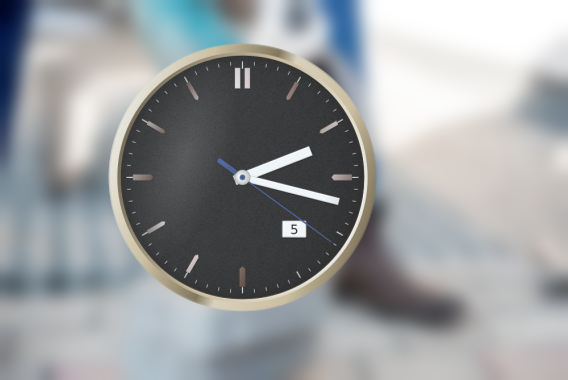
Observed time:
h=2 m=17 s=21
